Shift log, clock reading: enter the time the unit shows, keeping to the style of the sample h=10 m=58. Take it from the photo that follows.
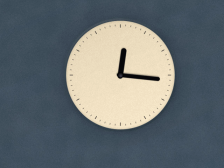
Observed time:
h=12 m=16
